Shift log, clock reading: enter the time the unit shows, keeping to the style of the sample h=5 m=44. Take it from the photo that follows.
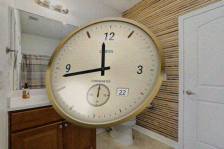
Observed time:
h=11 m=43
